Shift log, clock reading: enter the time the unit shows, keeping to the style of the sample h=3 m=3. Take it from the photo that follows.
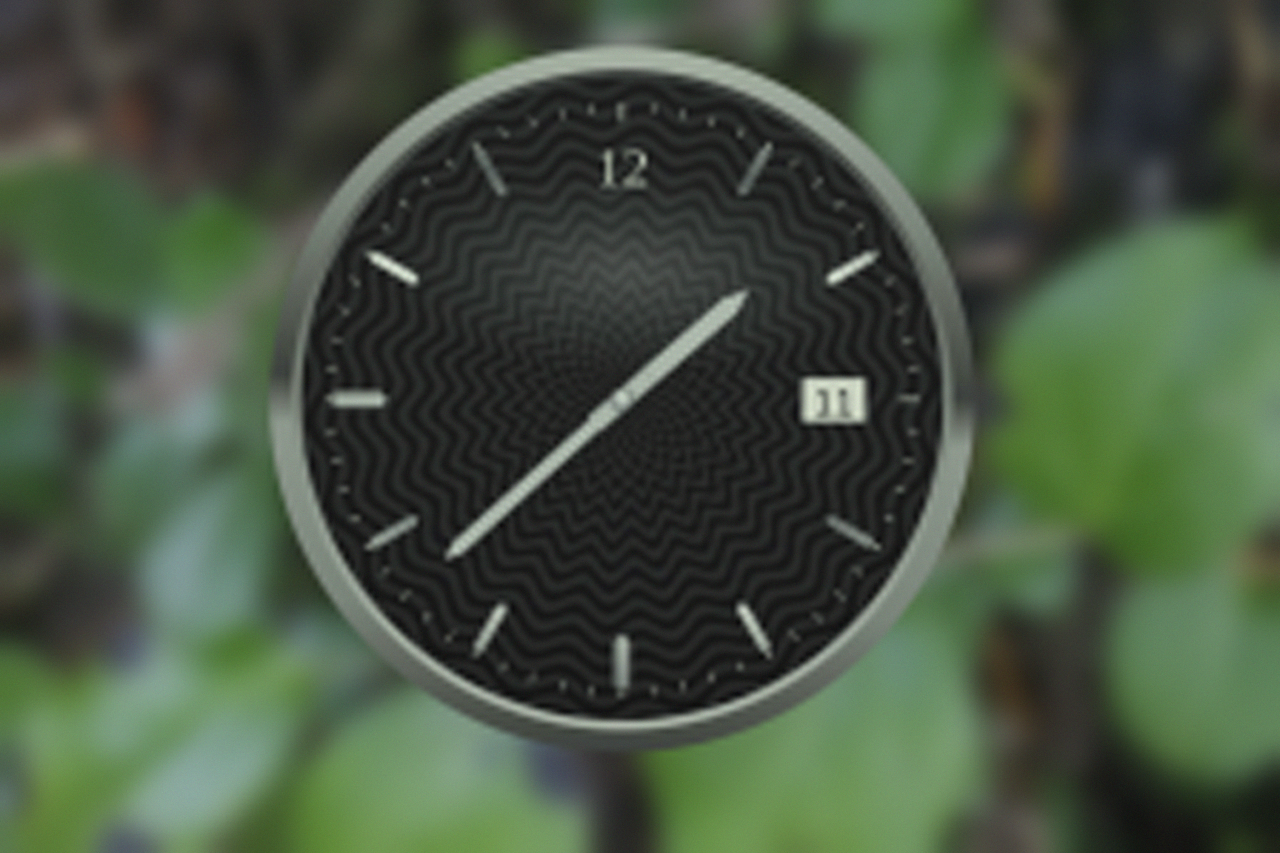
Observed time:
h=1 m=38
